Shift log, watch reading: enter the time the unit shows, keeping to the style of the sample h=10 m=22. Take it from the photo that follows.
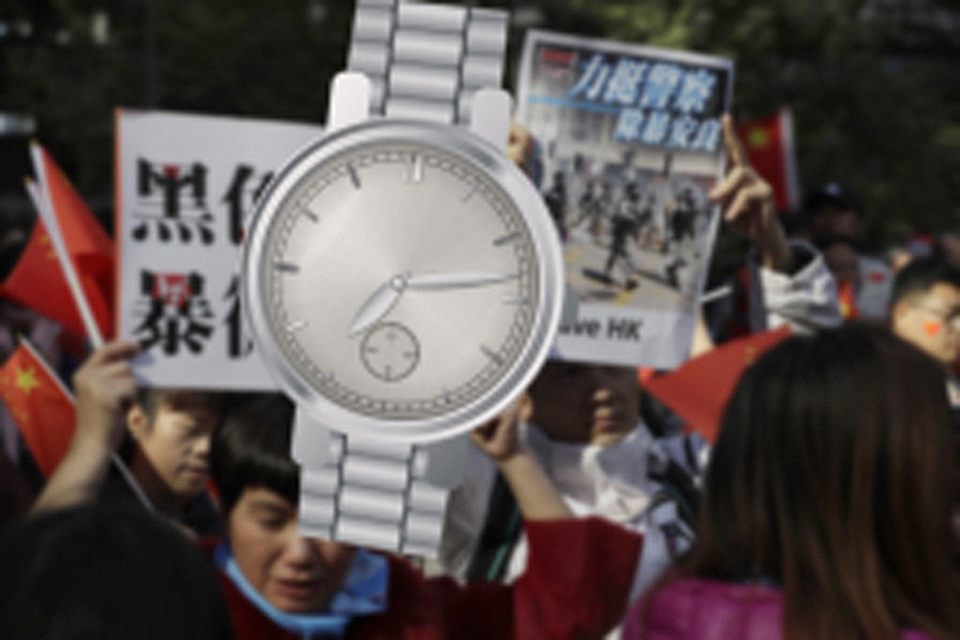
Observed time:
h=7 m=13
